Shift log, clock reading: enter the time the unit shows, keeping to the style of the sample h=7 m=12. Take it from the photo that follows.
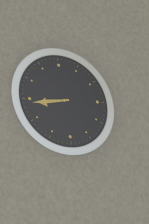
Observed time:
h=8 m=44
